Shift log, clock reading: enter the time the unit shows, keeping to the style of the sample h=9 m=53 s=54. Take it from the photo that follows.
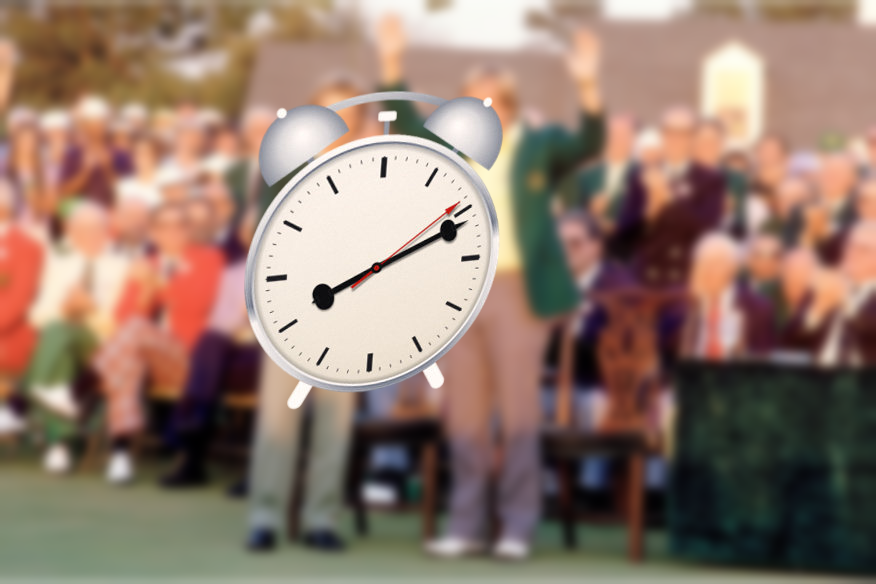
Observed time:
h=8 m=11 s=9
